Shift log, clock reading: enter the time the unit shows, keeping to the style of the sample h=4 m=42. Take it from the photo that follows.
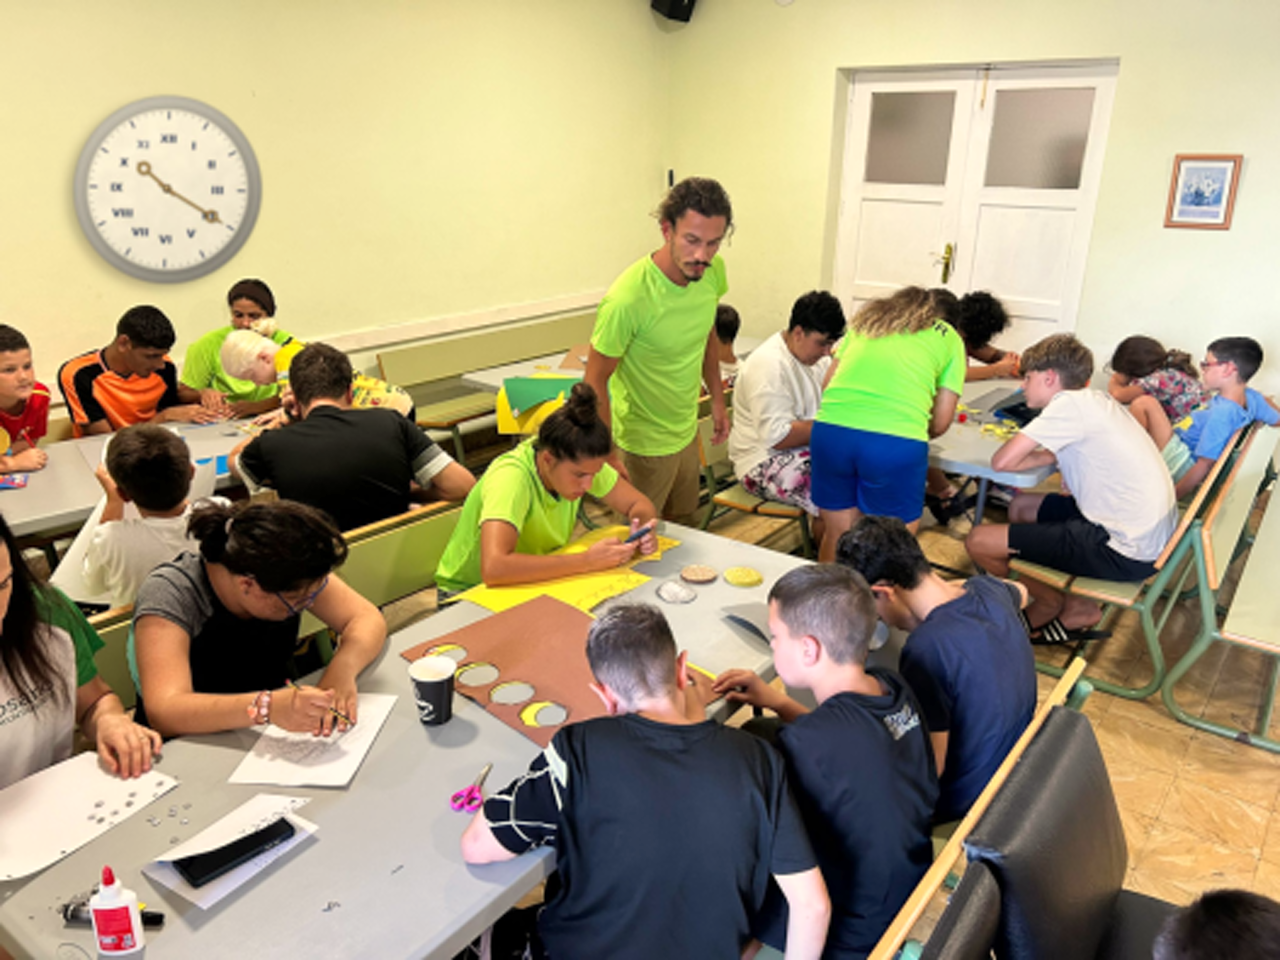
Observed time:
h=10 m=20
